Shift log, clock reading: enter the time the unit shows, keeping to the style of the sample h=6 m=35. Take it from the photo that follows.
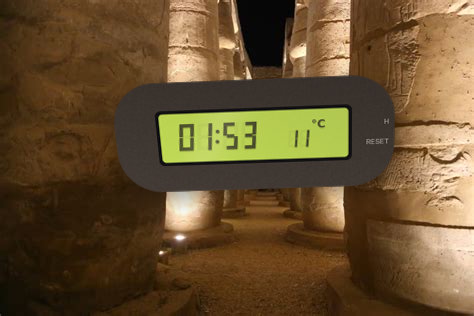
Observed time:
h=1 m=53
